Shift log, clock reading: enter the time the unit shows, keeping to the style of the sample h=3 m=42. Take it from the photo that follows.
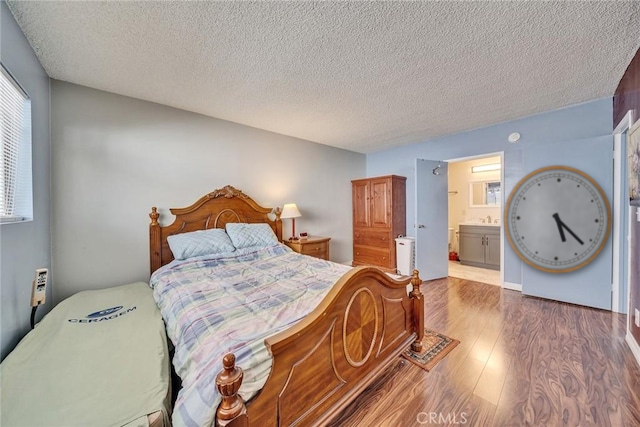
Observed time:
h=5 m=22
